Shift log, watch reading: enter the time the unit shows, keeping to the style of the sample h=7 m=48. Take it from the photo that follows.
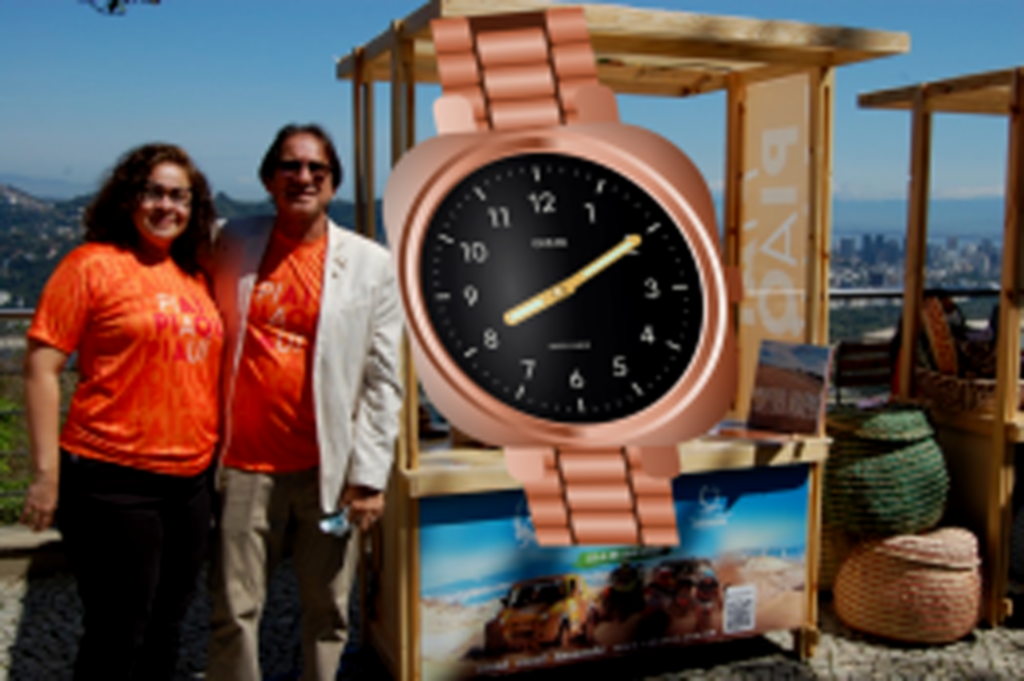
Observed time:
h=8 m=10
